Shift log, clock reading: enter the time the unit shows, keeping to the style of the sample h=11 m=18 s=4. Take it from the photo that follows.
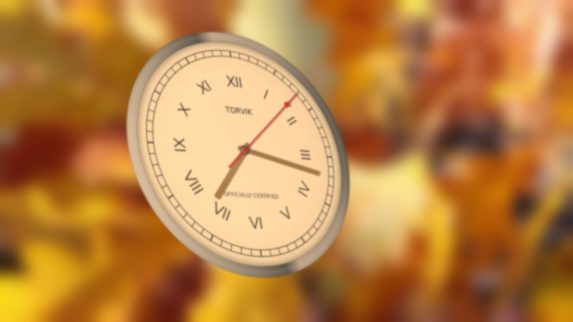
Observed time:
h=7 m=17 s=8
